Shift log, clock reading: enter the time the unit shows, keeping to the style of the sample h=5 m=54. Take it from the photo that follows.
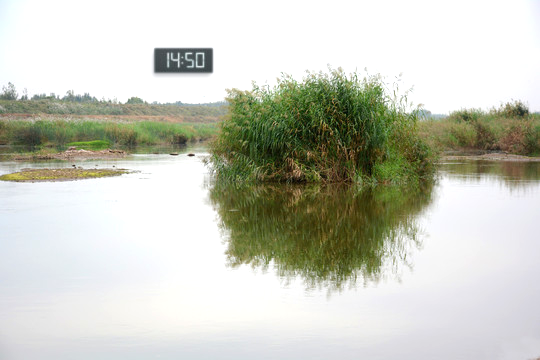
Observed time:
h=14 m=50
